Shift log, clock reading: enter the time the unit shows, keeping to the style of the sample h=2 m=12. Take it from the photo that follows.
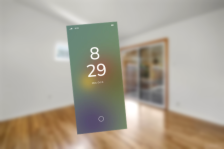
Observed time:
h=8 m=29
